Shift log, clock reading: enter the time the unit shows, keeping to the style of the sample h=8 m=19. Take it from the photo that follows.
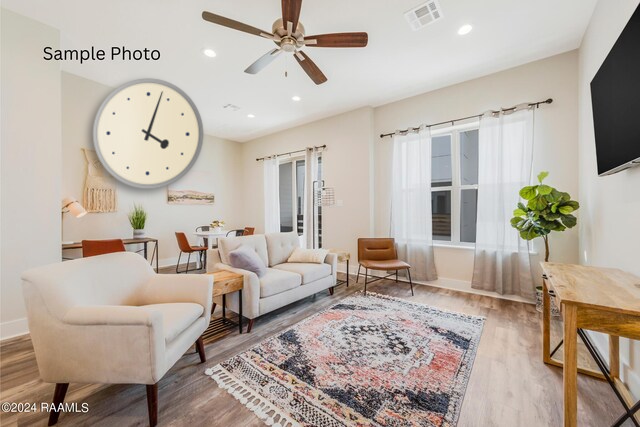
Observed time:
h=4 m=3
